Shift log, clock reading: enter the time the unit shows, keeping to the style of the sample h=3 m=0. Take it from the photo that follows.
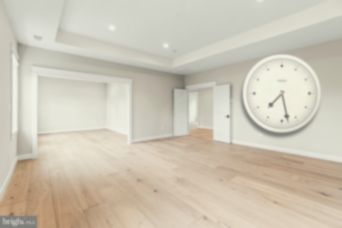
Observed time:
h=7 m=28
